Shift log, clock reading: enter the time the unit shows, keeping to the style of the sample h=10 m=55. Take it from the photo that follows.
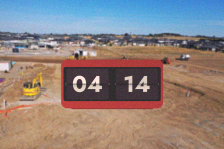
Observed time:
h=4 m=14
